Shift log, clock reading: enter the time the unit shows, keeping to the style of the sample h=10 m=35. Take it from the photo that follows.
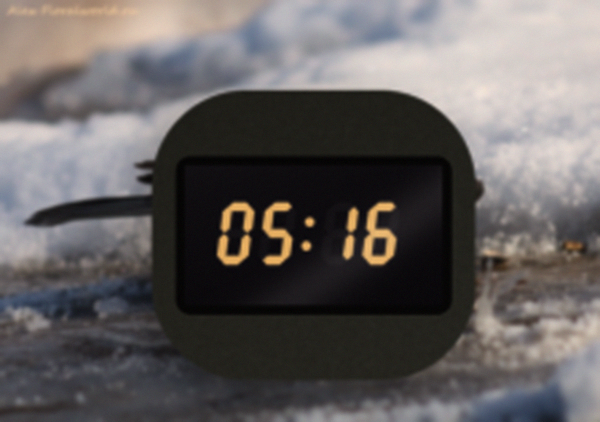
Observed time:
h=5 m=16
